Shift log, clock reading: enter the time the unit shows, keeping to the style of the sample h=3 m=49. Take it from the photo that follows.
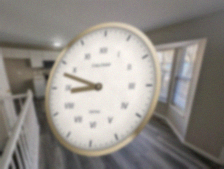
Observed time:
h=8 m=48
